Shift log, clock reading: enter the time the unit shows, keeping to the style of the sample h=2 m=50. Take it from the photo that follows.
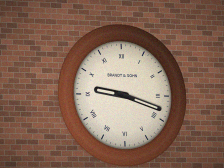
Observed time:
h=9 m=18
